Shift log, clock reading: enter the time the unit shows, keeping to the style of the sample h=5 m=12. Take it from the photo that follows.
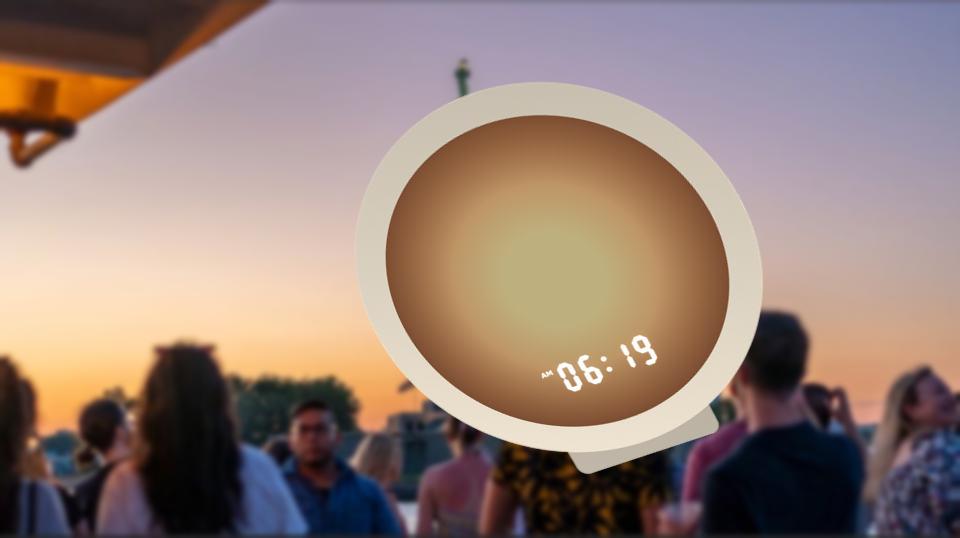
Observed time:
h=6 m=19
